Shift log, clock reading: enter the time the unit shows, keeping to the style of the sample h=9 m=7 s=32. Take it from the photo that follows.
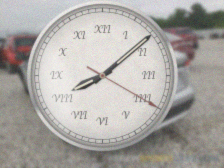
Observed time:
h=8 m=8 s=20
